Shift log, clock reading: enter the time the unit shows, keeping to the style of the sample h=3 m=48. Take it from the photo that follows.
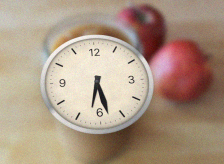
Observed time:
h=6 m=28
